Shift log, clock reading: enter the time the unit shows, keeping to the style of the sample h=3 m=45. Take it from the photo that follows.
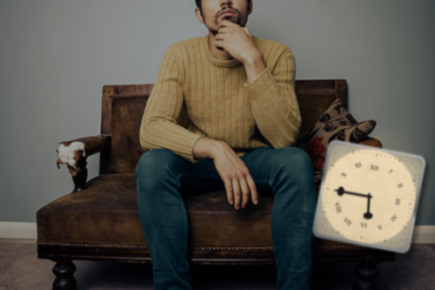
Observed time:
h=5 m=45
